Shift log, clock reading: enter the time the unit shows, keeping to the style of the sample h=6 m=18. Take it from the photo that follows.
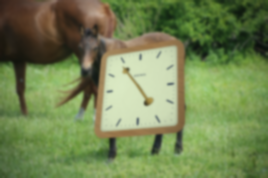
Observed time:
h=4 m=54
